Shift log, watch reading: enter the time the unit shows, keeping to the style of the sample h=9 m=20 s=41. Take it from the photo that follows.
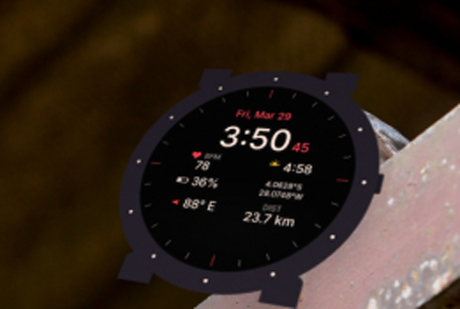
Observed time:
h=3 m=50 s=45
